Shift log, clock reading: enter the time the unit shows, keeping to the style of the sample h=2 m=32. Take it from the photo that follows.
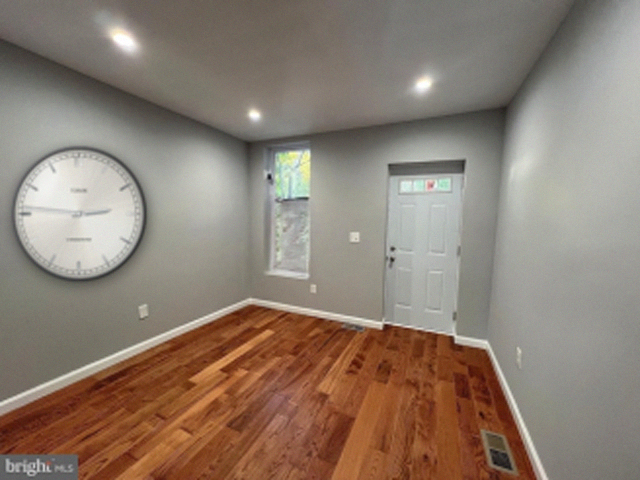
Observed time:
h=2 m=46
